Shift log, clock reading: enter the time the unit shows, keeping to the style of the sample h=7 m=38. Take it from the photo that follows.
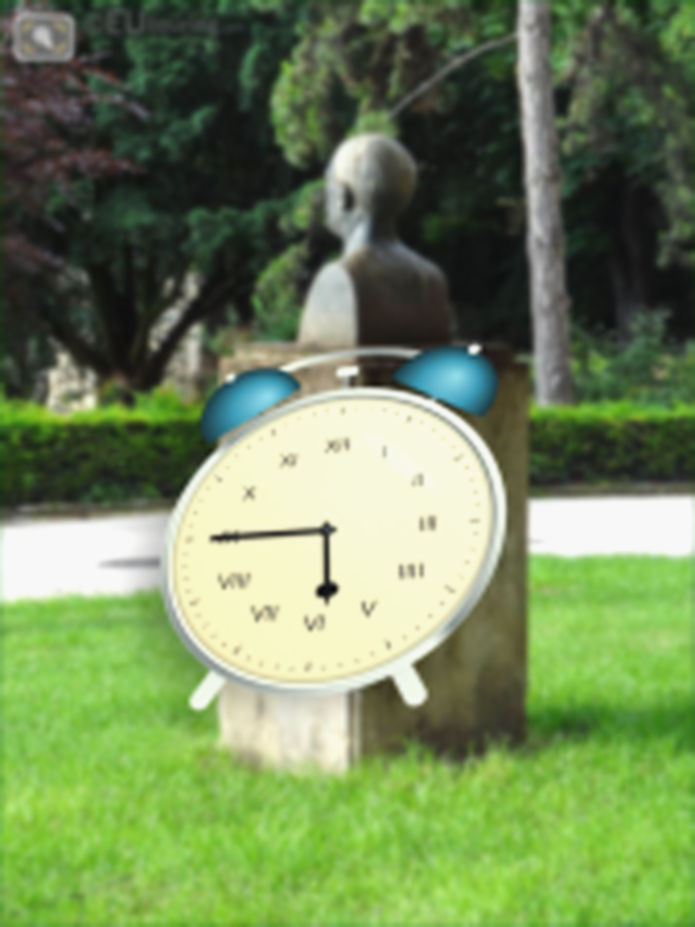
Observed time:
h=5 m=45
